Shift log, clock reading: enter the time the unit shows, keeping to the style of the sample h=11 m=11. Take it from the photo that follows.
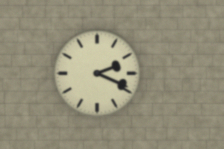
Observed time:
h=2 m=19
